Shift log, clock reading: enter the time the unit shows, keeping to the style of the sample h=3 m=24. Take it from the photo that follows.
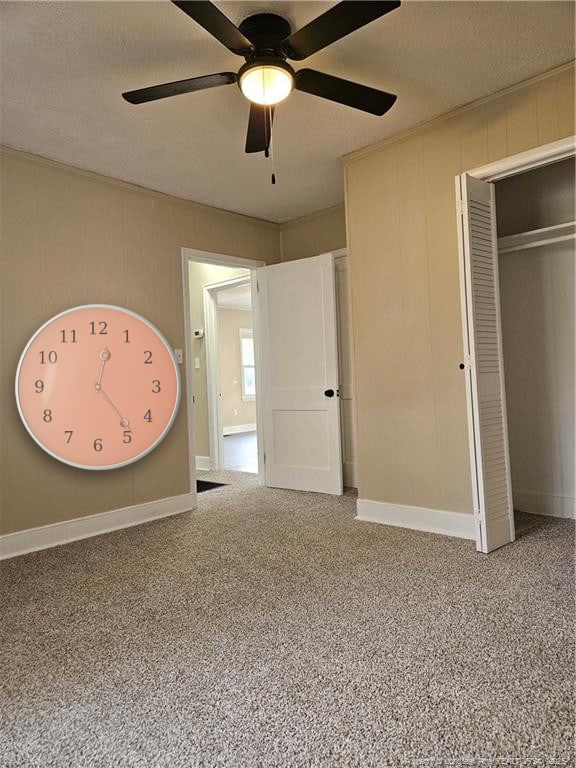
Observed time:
h=12 m=24
